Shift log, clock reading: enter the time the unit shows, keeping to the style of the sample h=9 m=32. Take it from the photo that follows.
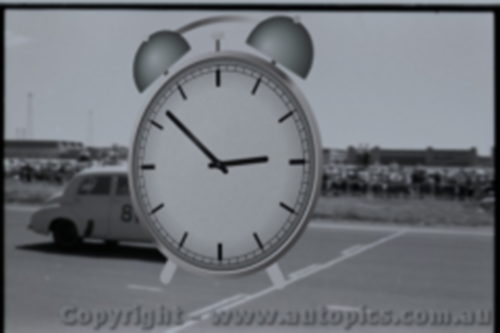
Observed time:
h=2 m=52
